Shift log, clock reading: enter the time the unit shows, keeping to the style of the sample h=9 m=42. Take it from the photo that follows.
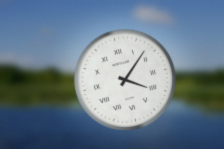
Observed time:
h=4 m=8
